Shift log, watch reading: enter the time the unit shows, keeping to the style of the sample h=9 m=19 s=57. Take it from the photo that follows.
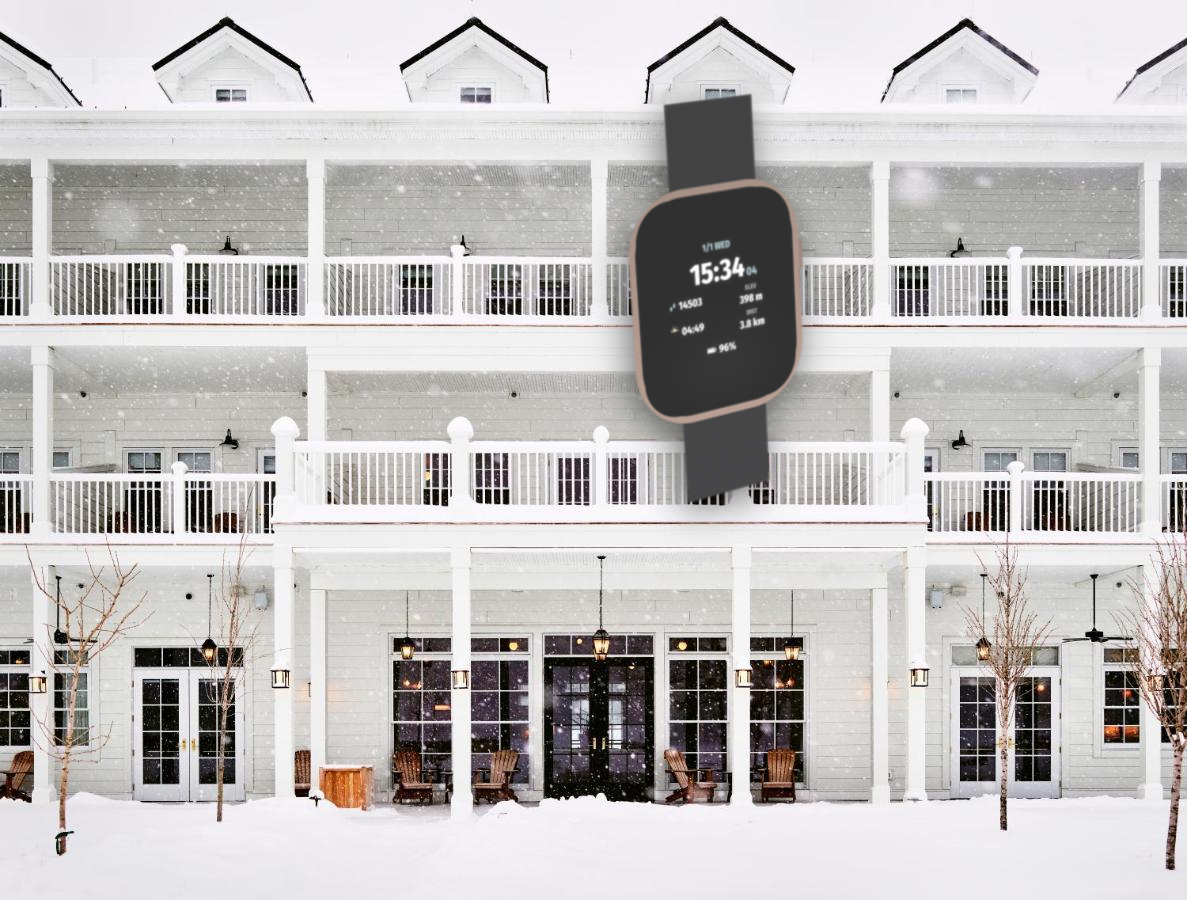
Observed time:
h=15 m=34 s=4
